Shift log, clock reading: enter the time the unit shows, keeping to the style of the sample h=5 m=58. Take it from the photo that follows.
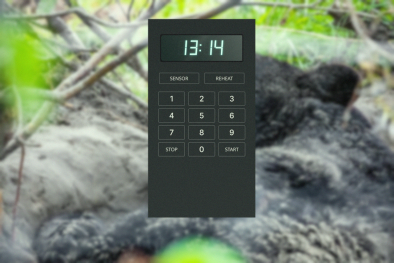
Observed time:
h=13 m=14
